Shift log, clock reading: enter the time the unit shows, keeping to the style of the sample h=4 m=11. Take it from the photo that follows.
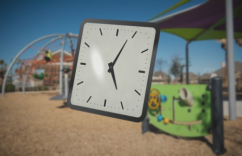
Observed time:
h=5 m=4
